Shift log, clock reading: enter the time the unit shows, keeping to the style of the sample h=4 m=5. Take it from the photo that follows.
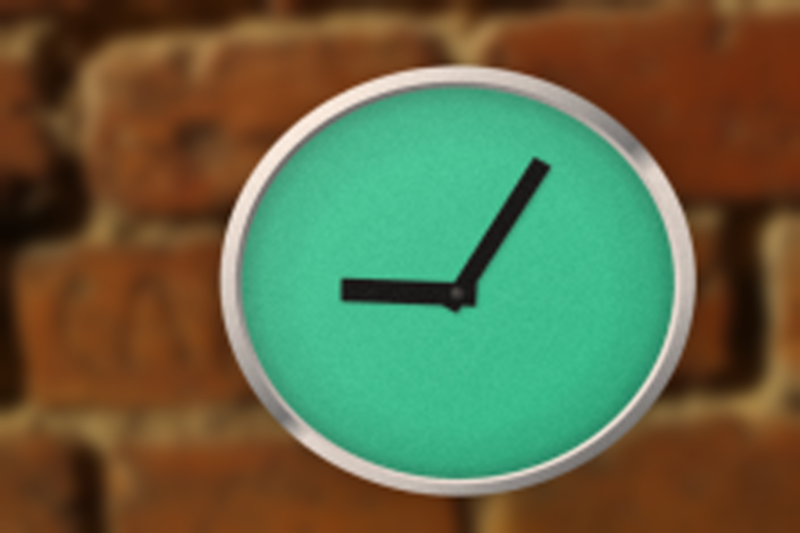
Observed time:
h=9 m=5
